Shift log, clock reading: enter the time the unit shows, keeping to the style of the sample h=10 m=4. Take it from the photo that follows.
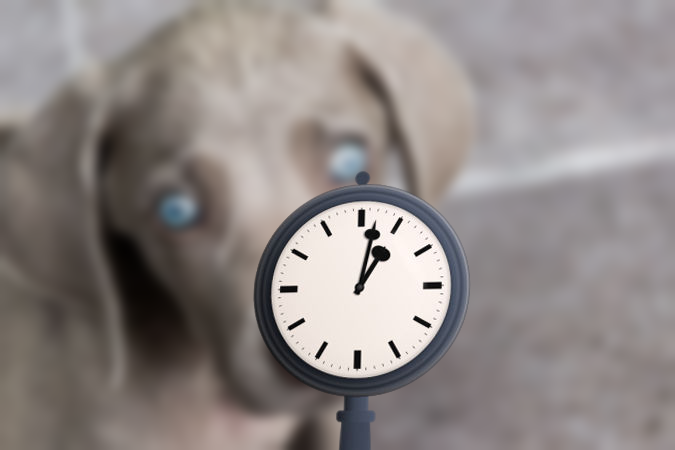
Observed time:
h=1 m=2
